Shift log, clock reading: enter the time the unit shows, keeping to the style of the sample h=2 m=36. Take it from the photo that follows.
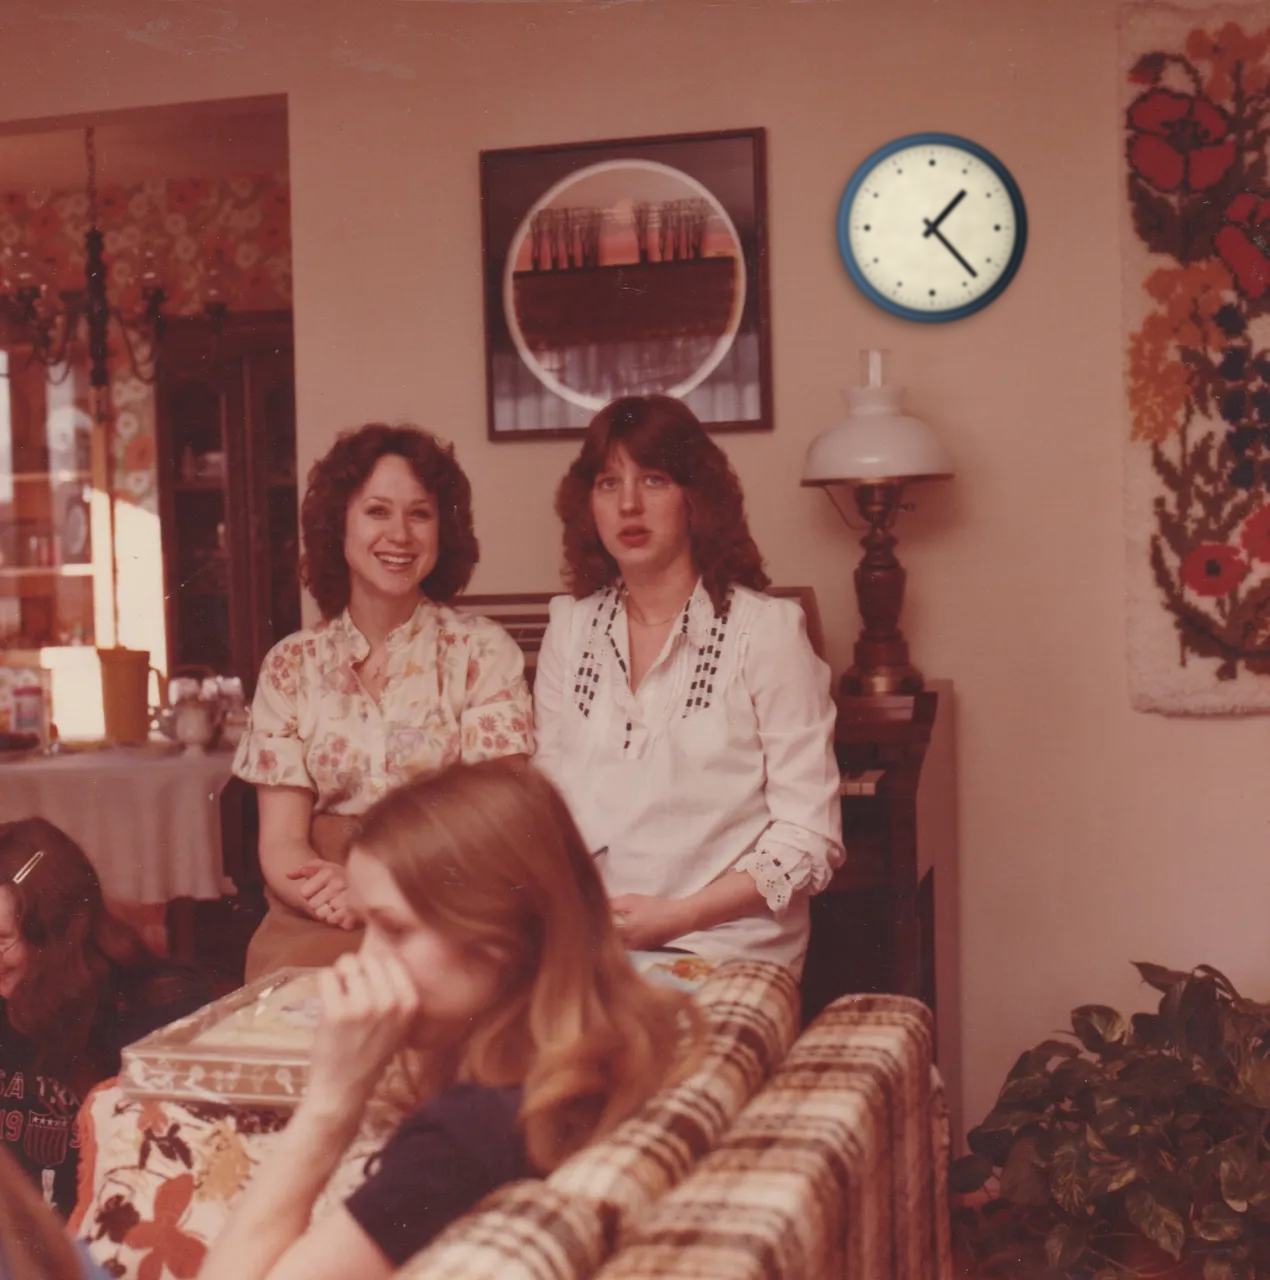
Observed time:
h=1 m=23
